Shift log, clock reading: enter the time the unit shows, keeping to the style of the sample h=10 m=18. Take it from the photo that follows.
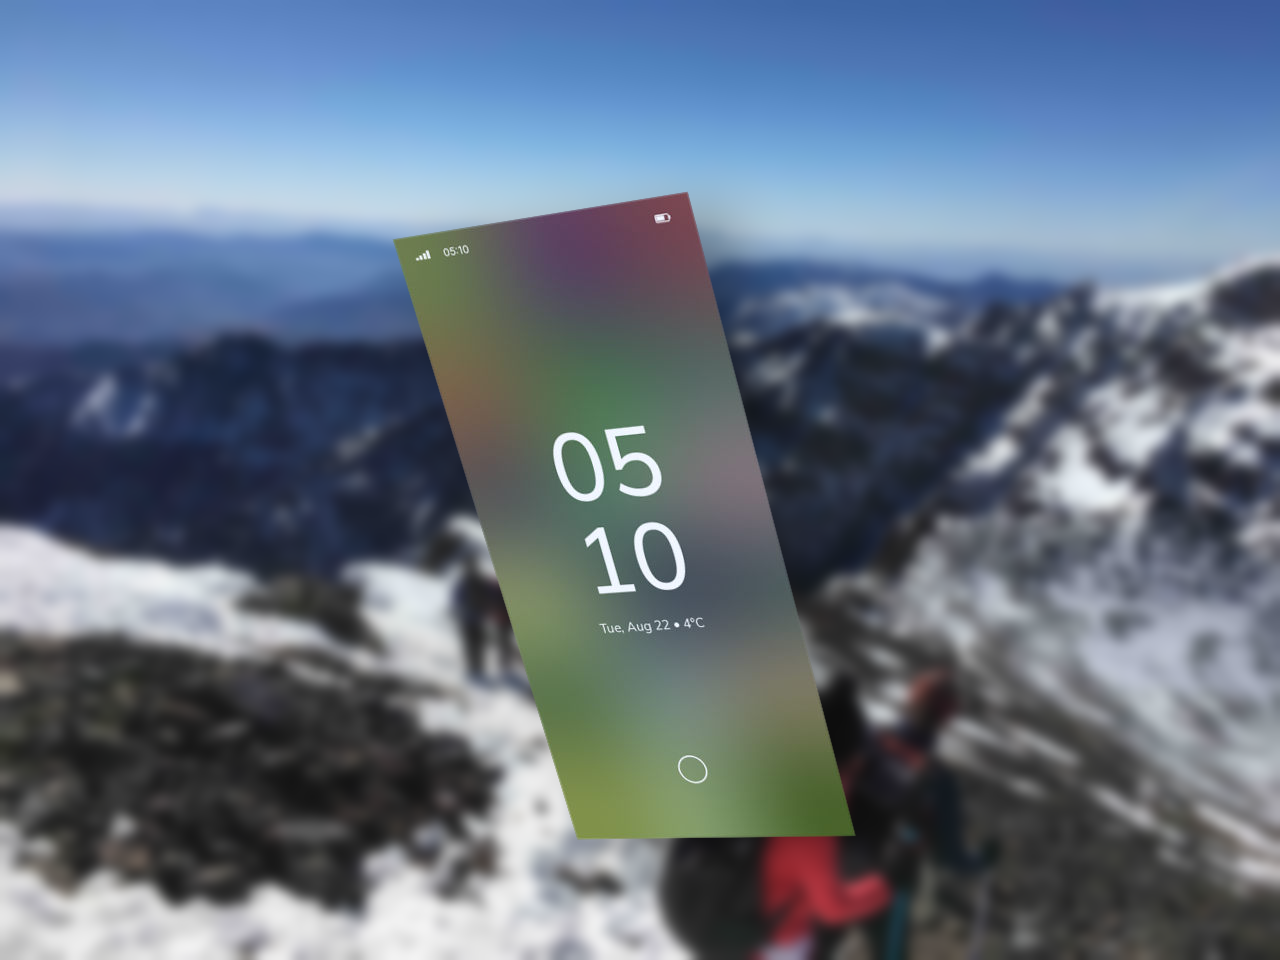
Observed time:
h=5 m=10
